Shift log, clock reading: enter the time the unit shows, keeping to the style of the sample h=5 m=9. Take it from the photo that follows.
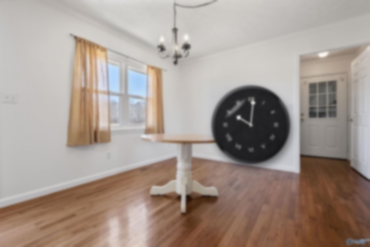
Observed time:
h=10 m=1
